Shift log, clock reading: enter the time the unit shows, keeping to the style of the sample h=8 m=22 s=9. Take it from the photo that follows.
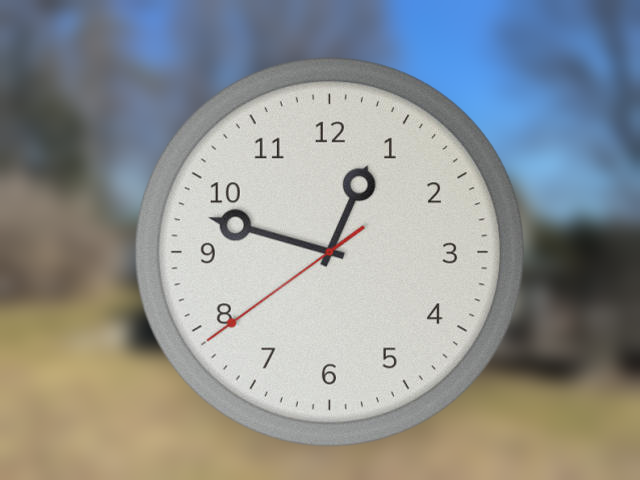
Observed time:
h=12 m=47 s=39
